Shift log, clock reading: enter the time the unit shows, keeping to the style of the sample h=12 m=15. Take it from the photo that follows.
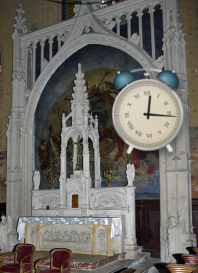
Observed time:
h=12 m=16
